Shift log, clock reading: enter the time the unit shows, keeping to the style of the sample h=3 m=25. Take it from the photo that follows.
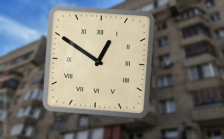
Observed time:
h=12 m=50
